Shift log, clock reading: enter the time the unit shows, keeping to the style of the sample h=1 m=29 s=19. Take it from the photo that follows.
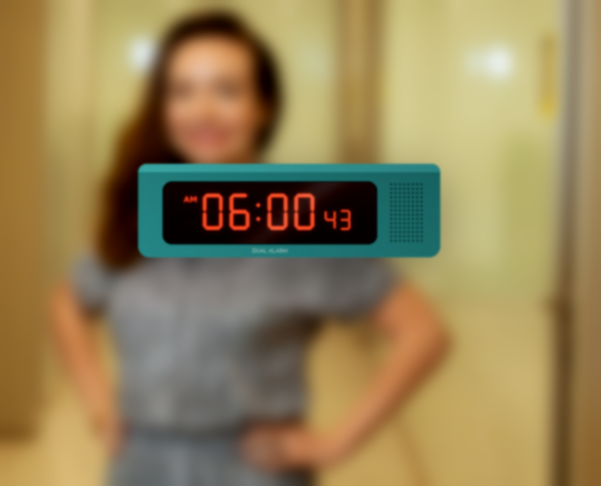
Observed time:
h=6 m=0 s=43
